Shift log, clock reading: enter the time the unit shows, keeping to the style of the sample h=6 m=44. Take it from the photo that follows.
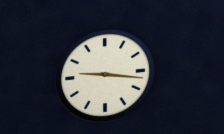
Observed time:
h=9 m=17
